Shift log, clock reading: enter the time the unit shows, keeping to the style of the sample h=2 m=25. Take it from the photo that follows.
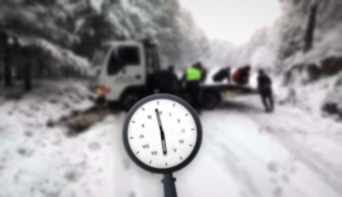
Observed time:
h=5 m=59
